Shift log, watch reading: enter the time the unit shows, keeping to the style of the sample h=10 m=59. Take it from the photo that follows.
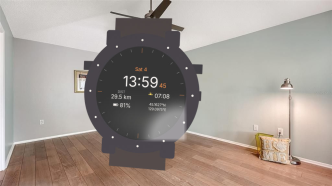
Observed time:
h=13 m=59
